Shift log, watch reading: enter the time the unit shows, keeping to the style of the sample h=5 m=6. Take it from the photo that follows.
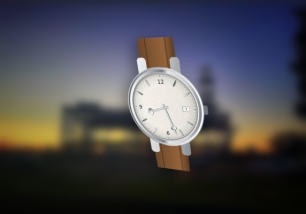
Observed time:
h=8 m=27
